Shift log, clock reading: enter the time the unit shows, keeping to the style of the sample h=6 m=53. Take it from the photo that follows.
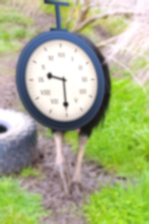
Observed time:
h=9 m=30
